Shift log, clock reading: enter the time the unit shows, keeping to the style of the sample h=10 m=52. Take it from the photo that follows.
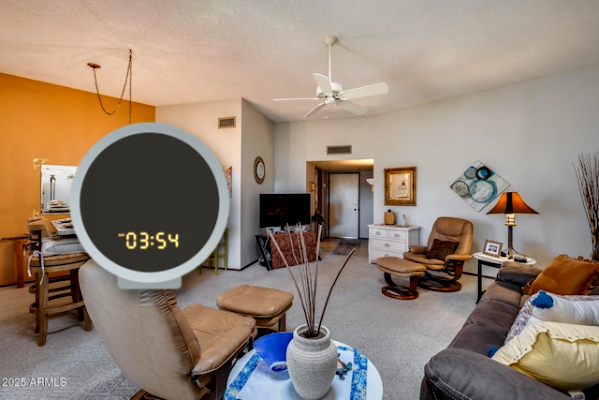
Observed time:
h=3 m=54
